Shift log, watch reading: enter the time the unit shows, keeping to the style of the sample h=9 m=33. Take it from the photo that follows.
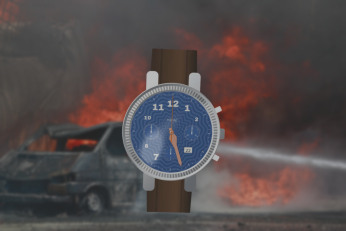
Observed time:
h=5 m=27
